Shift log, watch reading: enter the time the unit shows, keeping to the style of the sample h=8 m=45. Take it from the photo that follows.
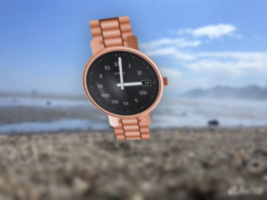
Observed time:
h=3 m=1
